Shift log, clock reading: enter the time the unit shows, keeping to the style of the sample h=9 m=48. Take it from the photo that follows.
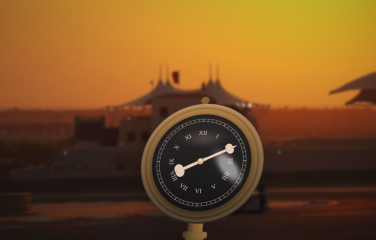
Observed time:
h=8 m=11
